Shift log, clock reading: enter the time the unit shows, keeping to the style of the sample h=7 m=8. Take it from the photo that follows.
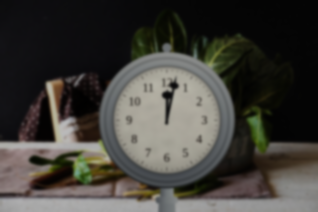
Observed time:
h=12 m=2
